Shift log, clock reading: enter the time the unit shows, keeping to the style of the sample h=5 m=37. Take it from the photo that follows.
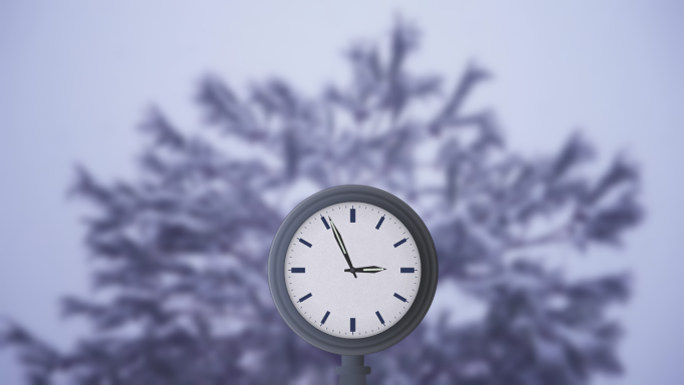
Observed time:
h=2 m=56
